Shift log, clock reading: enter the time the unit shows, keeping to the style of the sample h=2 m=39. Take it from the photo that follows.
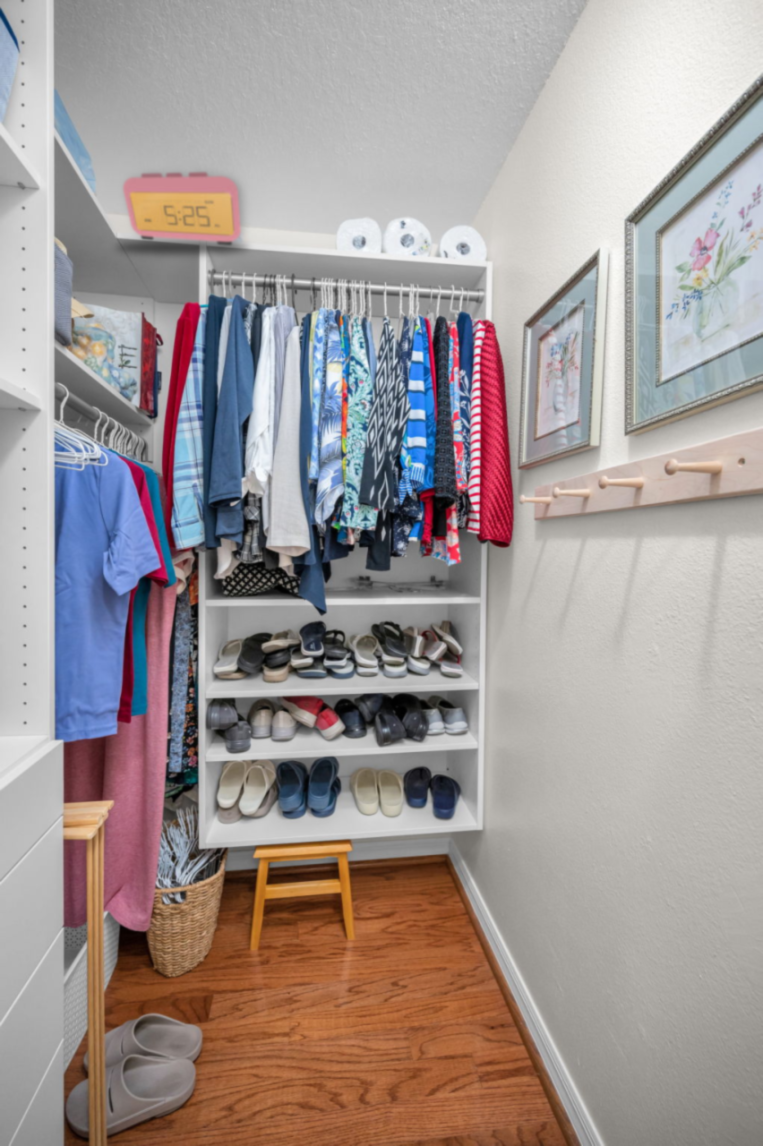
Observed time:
h=5 m=25
